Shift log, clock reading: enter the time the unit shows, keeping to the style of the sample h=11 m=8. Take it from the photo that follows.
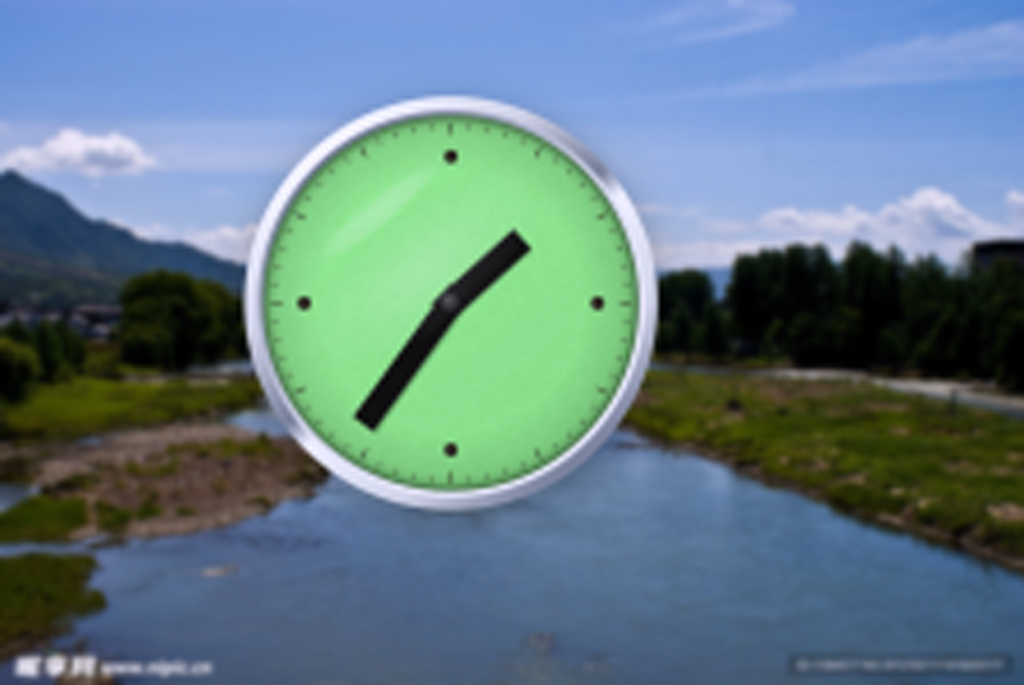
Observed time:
h=1 m=36
